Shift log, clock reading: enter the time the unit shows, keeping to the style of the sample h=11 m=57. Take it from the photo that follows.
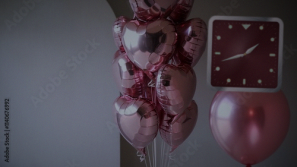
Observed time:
h=1 m=42
